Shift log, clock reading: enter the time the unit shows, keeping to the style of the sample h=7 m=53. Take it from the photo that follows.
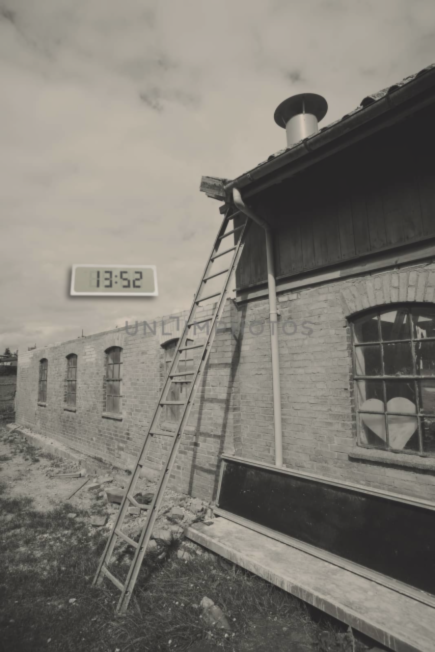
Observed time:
h=13 m=52
